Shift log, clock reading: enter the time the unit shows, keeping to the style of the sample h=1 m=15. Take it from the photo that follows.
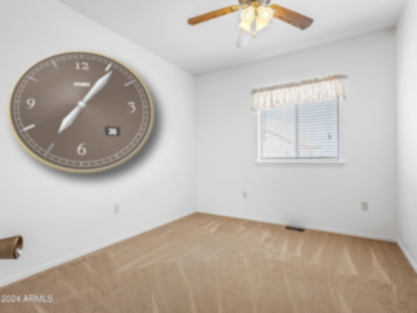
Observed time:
h=7 m=6
